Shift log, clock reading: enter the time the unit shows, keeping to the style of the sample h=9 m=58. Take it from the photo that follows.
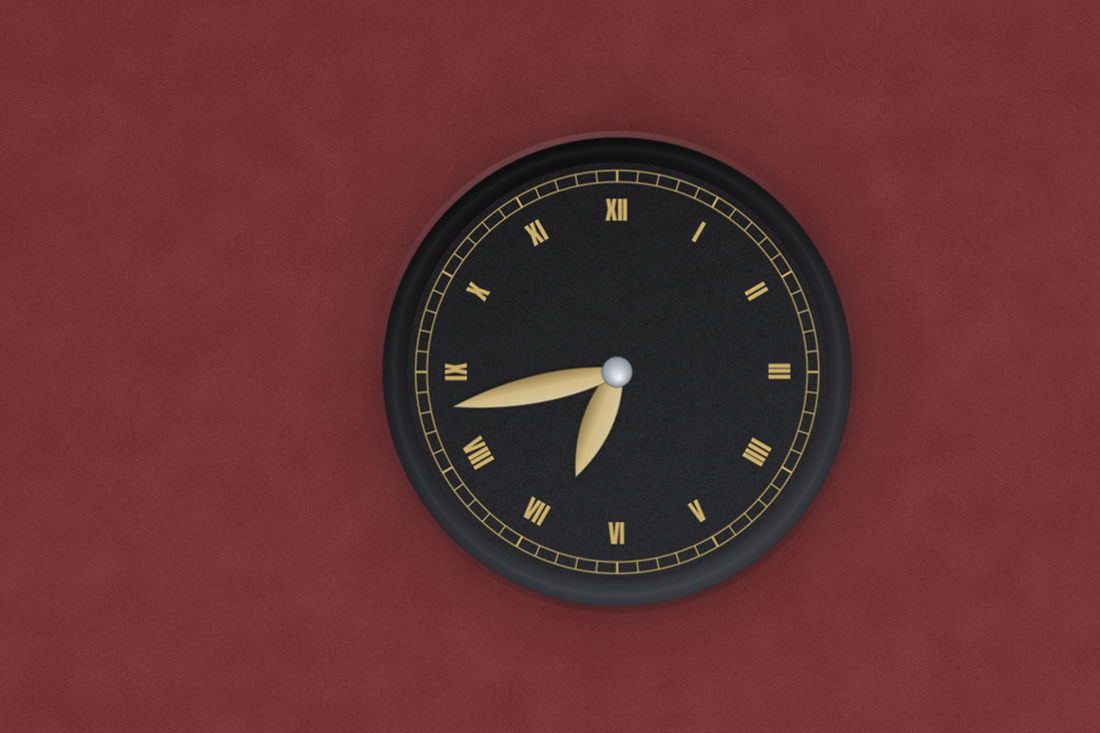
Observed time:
h=6 m=43
